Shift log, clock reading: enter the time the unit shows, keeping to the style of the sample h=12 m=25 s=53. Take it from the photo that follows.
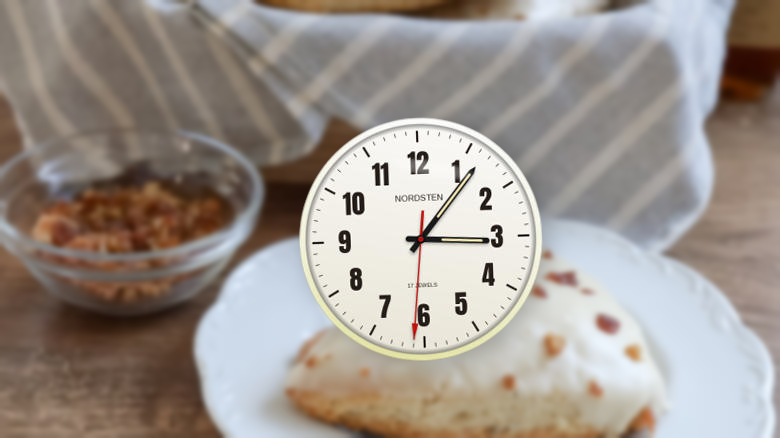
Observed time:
h=3 m=6 s=31
